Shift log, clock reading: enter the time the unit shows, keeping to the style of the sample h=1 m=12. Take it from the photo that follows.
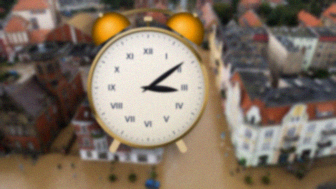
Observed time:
h=3 m=9
